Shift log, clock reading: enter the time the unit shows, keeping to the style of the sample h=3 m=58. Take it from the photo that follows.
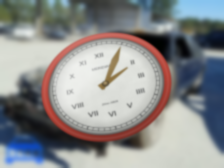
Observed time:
h=2 m=5
